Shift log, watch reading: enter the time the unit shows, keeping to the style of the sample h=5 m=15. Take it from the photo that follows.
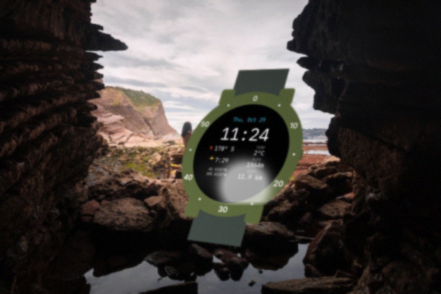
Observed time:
h=11 m=24
